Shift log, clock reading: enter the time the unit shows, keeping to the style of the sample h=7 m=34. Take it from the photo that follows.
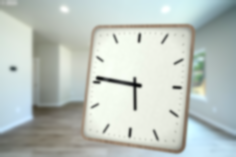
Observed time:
h=5 m=46
